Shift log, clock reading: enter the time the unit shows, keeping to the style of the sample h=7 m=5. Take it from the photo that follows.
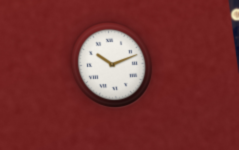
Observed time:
h=10 m=12
